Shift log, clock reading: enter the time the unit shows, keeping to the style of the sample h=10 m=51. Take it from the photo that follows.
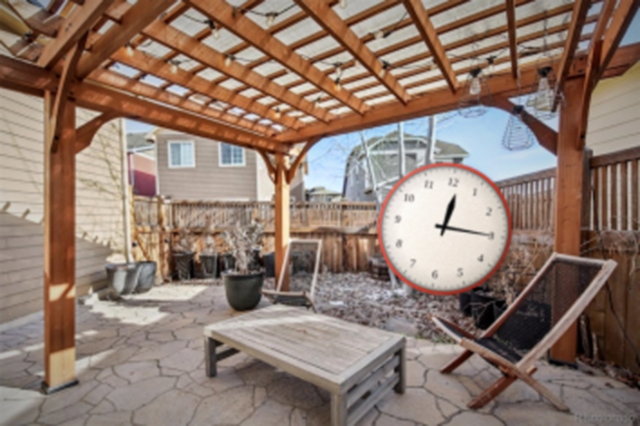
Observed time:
h=12 m=15
